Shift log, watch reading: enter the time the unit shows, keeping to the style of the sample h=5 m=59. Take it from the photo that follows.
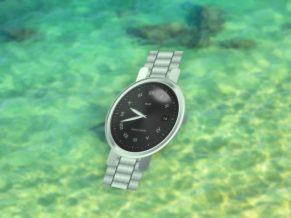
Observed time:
h=9 m=42
